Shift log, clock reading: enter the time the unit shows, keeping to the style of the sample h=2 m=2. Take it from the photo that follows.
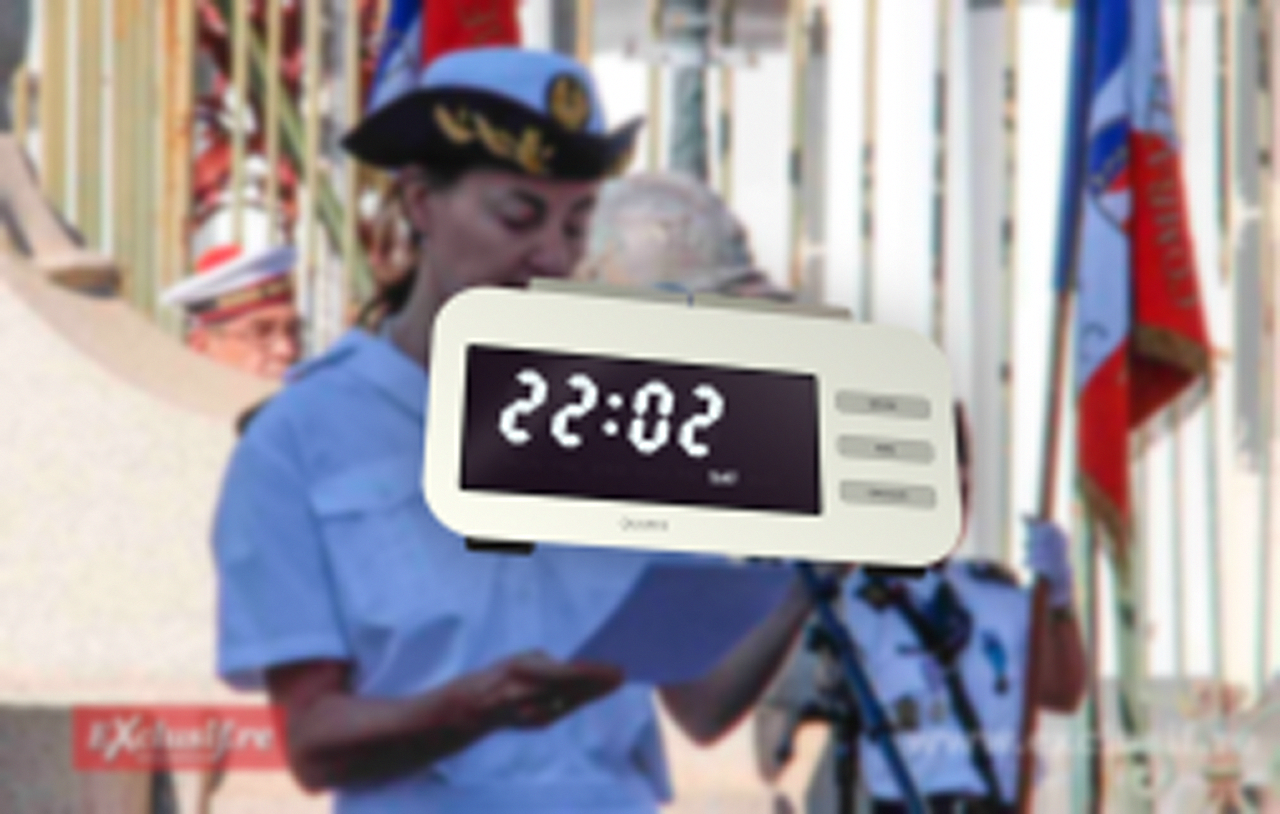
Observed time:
h=22 m=2
